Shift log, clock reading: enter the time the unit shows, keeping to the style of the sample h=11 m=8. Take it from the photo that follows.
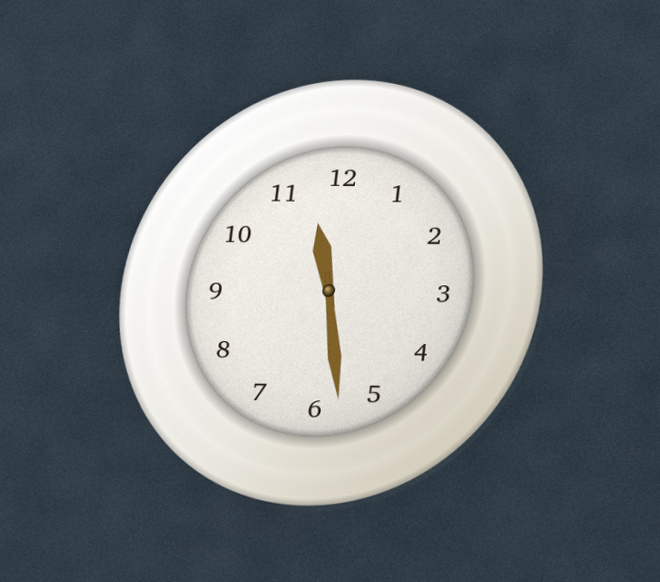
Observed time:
h=11 m=28
